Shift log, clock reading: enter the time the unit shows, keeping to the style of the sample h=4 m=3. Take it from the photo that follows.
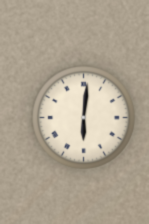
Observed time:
h=6 m=1
